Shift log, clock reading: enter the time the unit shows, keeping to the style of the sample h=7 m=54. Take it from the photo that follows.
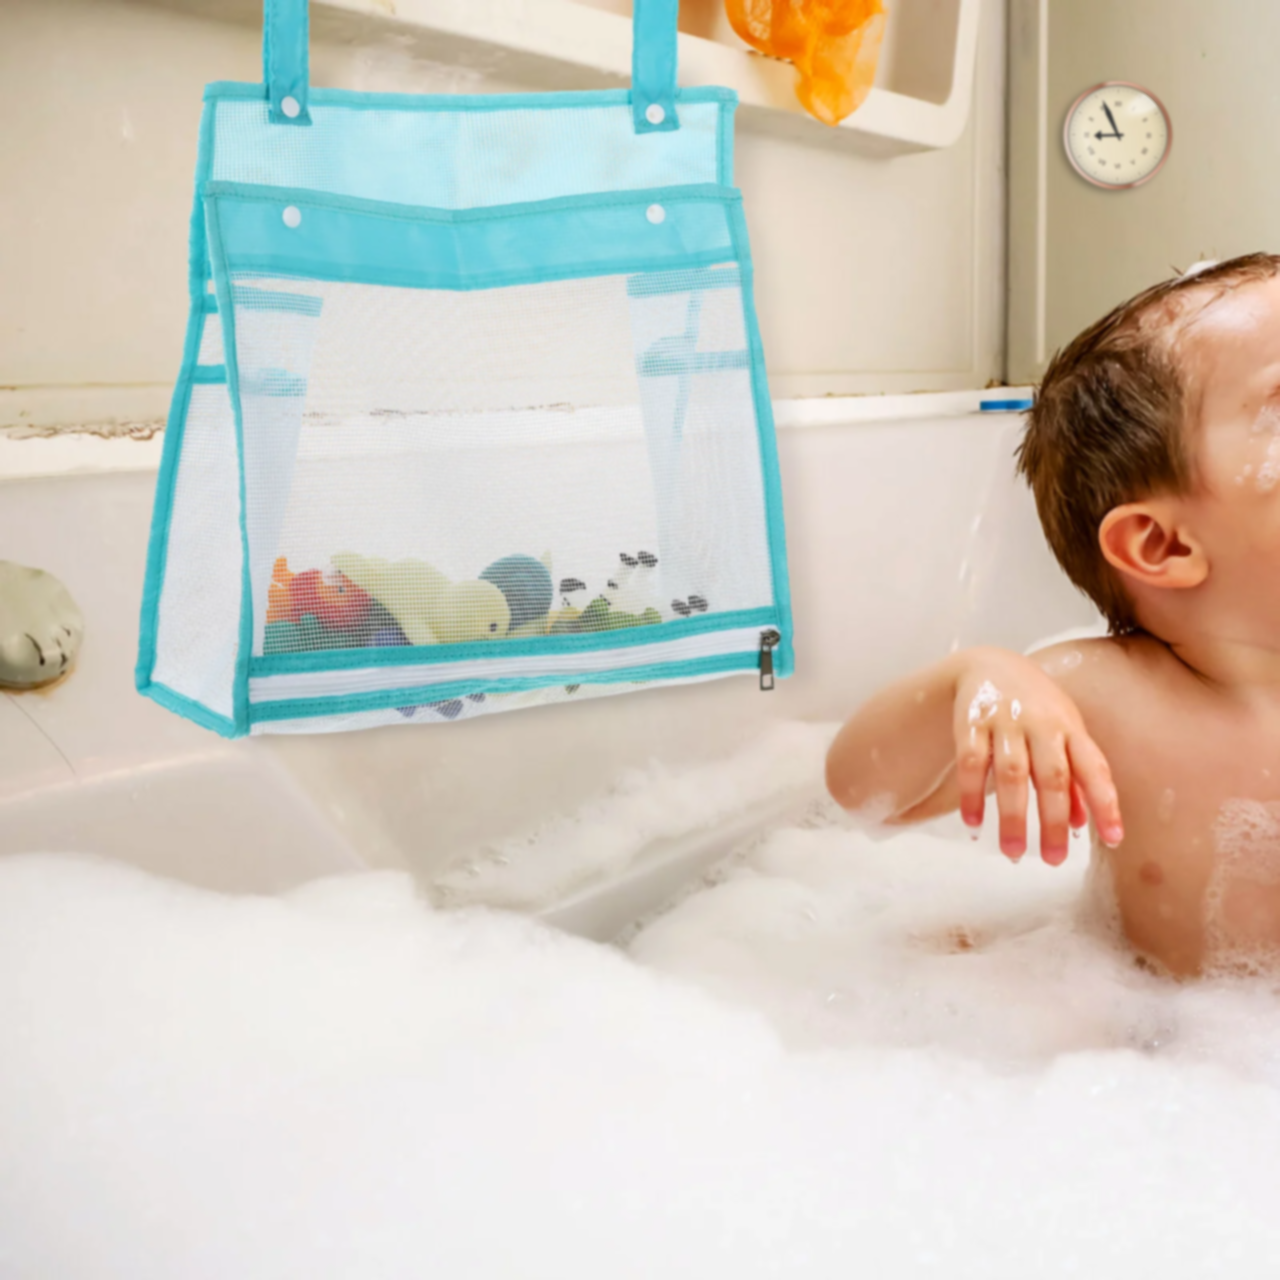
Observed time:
h=8 m=56
